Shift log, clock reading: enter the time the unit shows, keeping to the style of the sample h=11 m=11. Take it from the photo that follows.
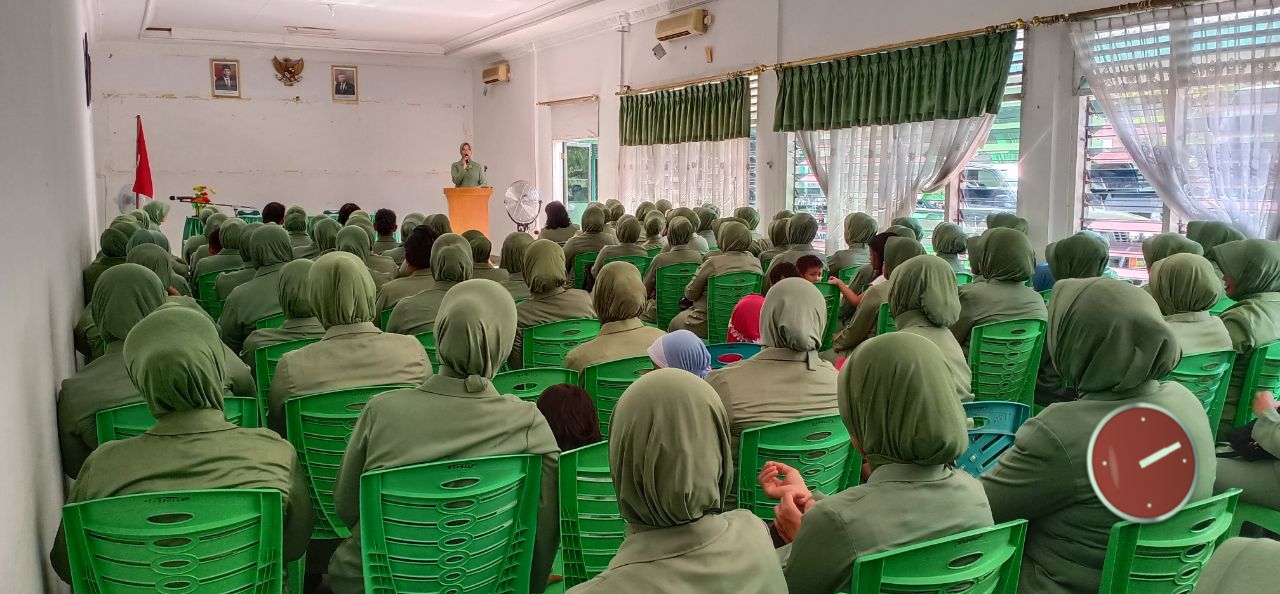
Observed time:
h=2 m=11
